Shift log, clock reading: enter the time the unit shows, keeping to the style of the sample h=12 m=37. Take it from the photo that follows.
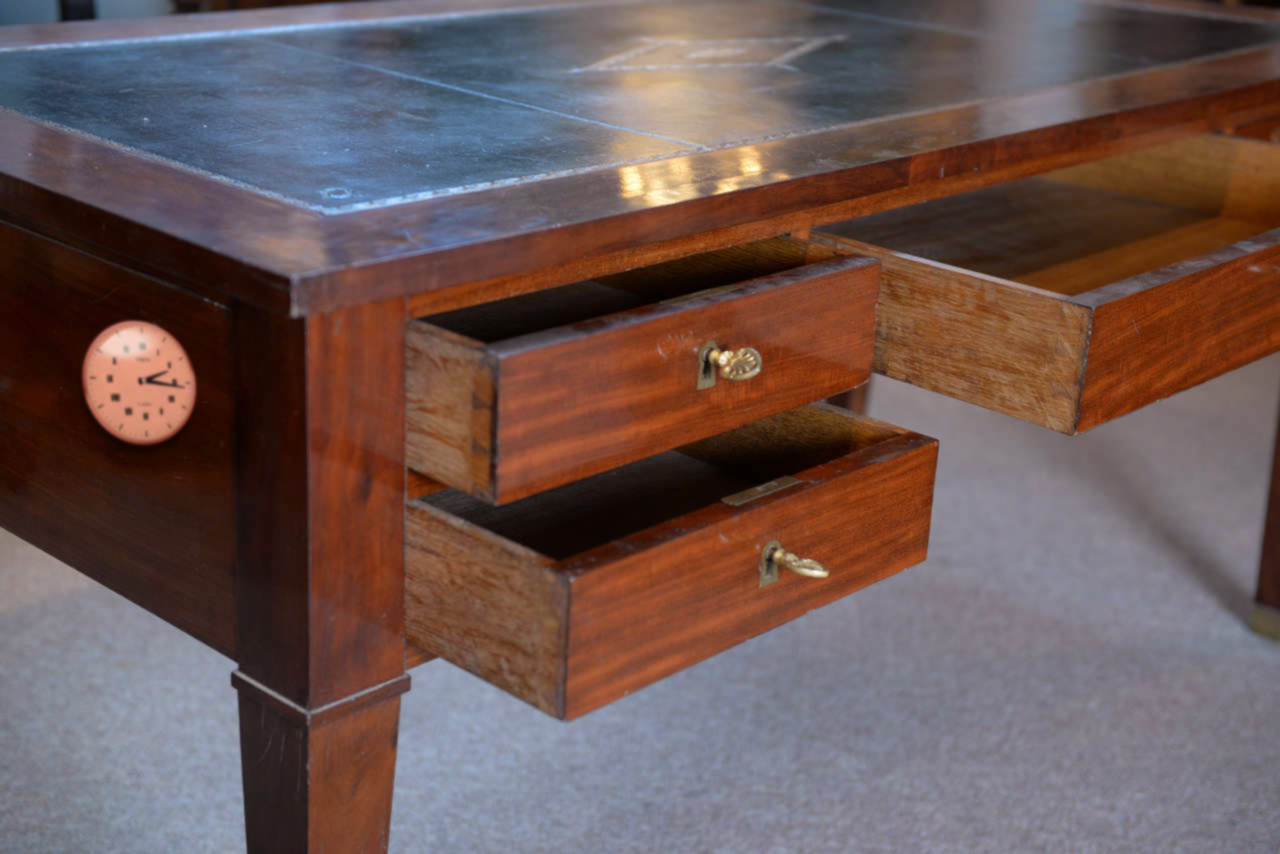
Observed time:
h=2 m=16
